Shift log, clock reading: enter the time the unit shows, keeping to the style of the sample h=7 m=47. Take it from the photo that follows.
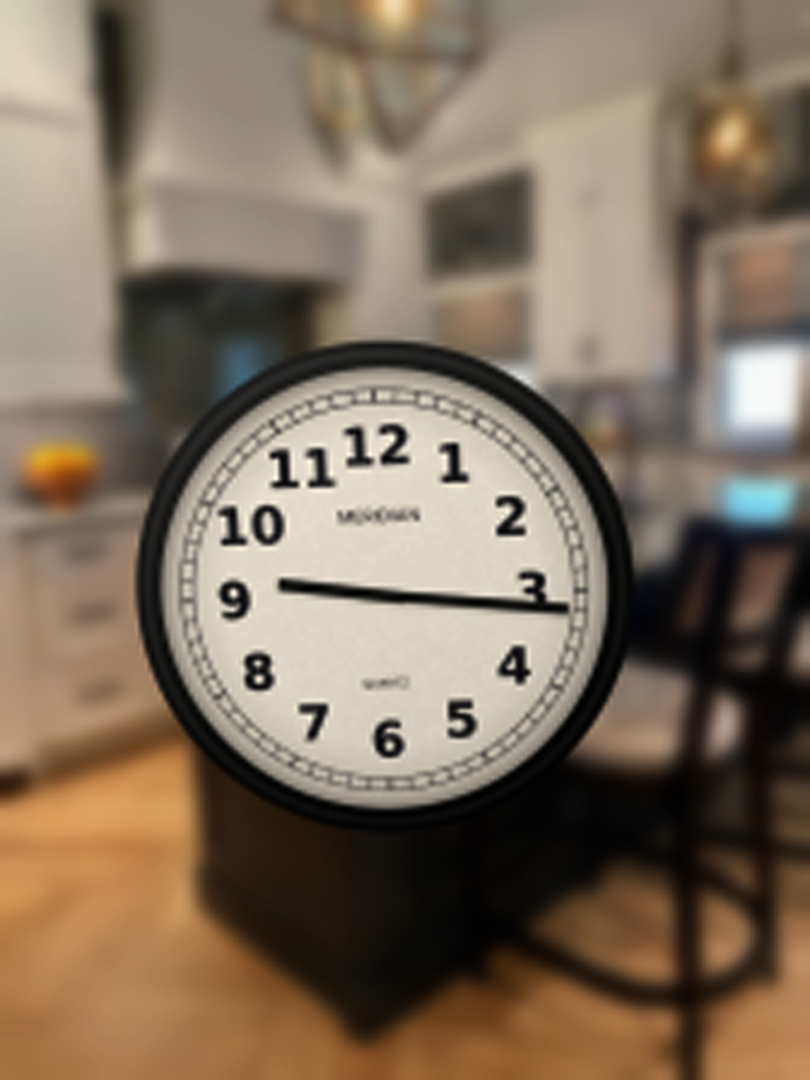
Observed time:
h=9 m=16
